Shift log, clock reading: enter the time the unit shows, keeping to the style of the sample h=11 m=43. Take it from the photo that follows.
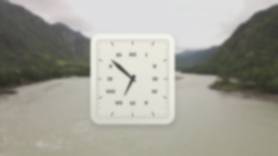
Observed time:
h=6 m=52
